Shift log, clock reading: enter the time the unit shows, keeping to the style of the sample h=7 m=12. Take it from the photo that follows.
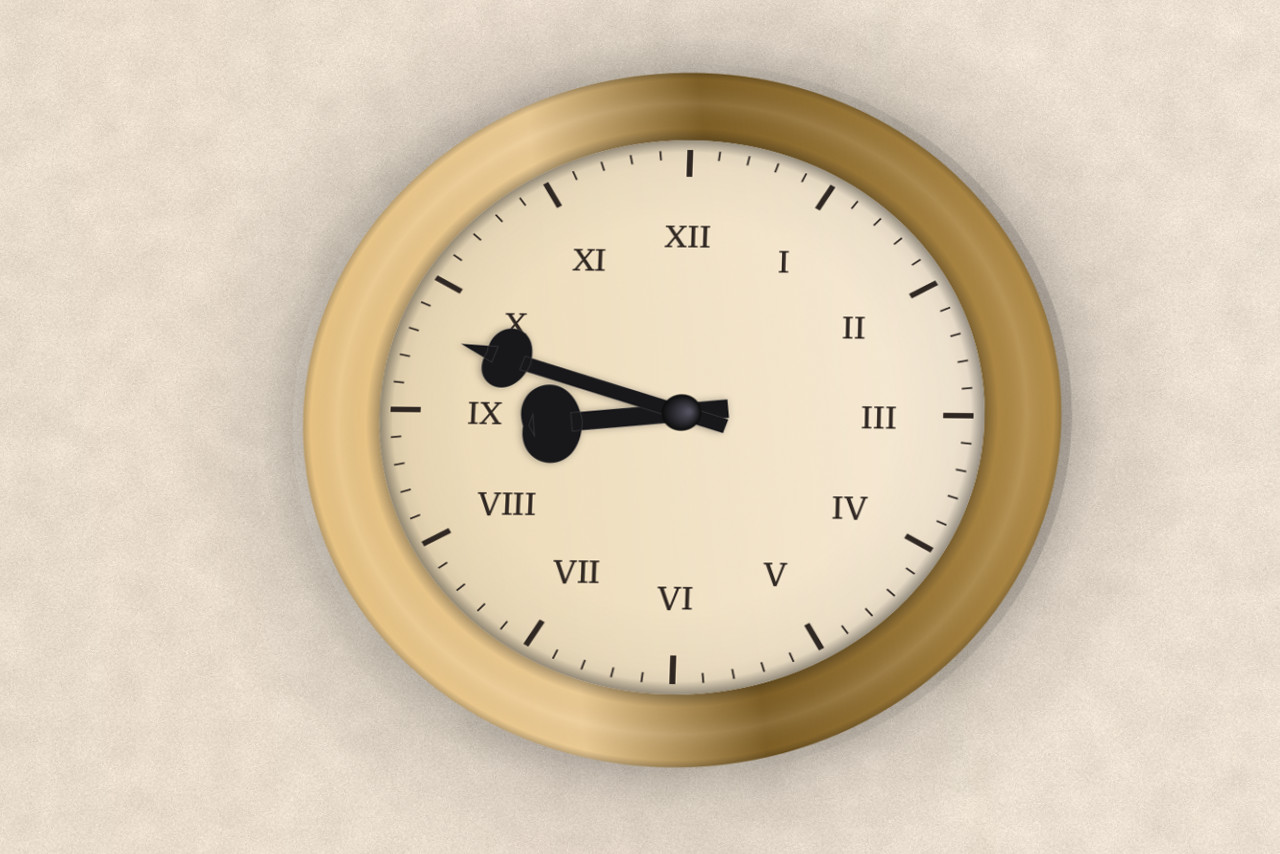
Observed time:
h=8 m=48
